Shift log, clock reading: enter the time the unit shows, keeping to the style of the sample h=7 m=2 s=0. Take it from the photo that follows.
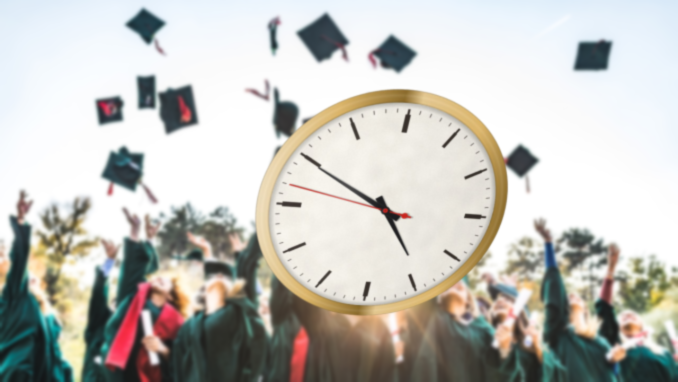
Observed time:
h=4 m=49 s=47
